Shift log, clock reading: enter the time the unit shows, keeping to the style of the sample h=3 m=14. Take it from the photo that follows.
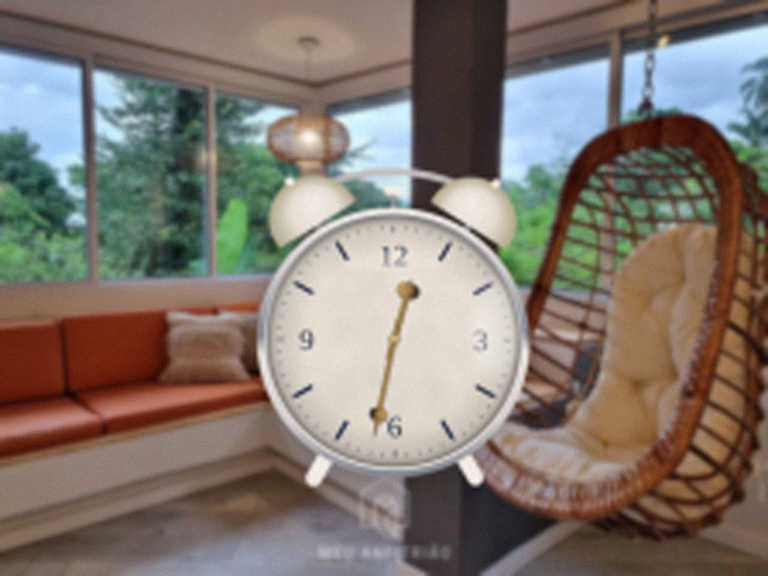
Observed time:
h=12 m=32
